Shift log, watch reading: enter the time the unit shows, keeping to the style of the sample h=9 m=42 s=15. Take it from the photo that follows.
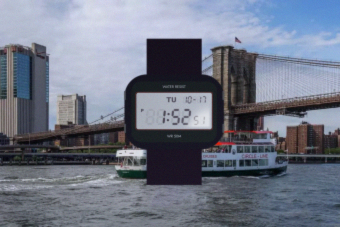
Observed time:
h=1 m=52 s=51
